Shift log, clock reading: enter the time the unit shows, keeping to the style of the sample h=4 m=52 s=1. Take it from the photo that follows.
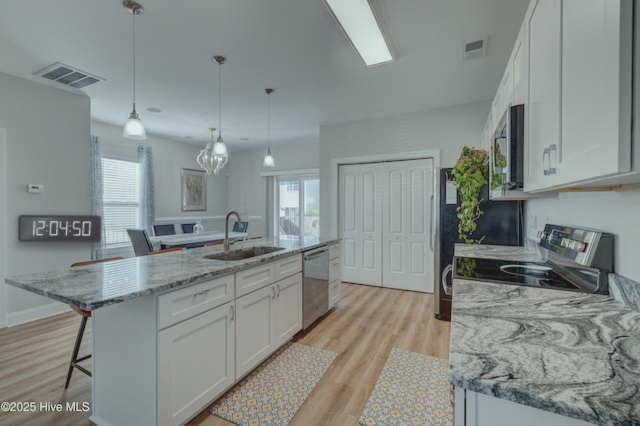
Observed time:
h=12 m=4 s=50
